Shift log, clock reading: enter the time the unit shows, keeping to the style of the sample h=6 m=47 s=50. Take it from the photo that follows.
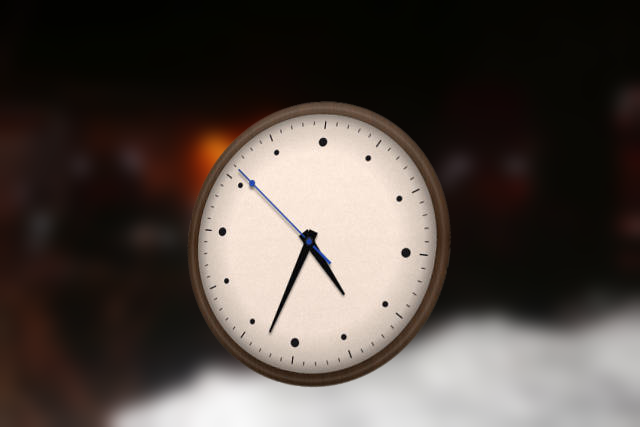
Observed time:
h=4 m=32 s=51
